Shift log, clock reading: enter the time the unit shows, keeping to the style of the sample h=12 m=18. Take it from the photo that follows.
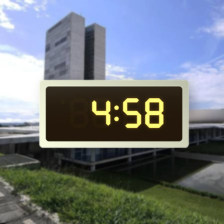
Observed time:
h=4 m=58
